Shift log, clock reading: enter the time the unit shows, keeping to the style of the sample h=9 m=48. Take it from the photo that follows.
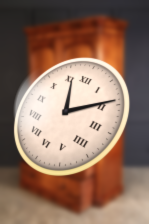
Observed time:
h=11 m=9
